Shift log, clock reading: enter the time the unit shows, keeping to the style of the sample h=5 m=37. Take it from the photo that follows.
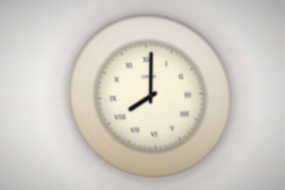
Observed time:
h=8 m=1
